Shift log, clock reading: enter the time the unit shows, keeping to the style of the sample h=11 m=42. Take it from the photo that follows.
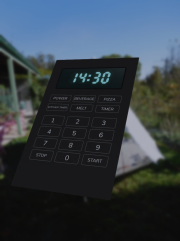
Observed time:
h=14 m=30
